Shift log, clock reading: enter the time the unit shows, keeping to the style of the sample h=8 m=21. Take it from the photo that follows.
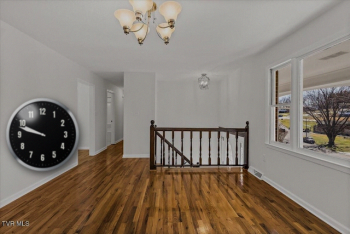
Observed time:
h=9 m=48
